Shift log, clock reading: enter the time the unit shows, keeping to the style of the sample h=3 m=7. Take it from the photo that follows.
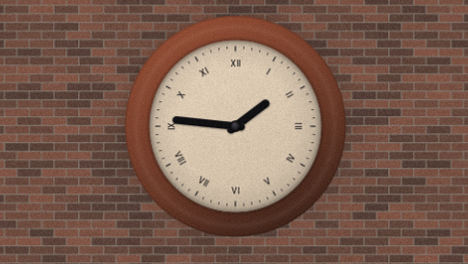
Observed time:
h=1 m=46
